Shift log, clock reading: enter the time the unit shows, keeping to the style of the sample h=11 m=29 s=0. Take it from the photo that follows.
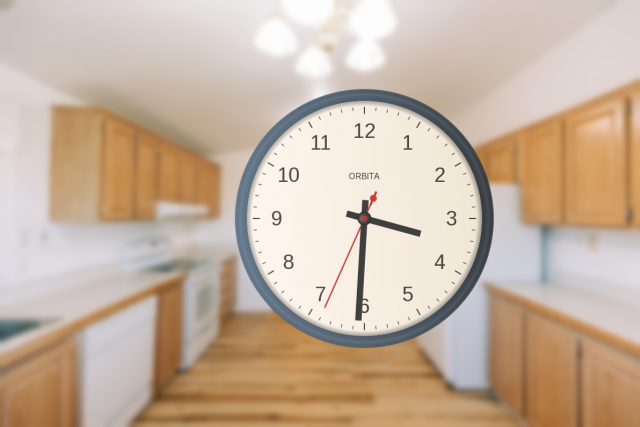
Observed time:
h=3 m=30 s=34
